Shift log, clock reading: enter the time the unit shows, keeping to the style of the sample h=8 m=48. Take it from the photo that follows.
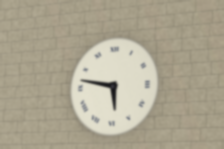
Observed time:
h=5 m=47
